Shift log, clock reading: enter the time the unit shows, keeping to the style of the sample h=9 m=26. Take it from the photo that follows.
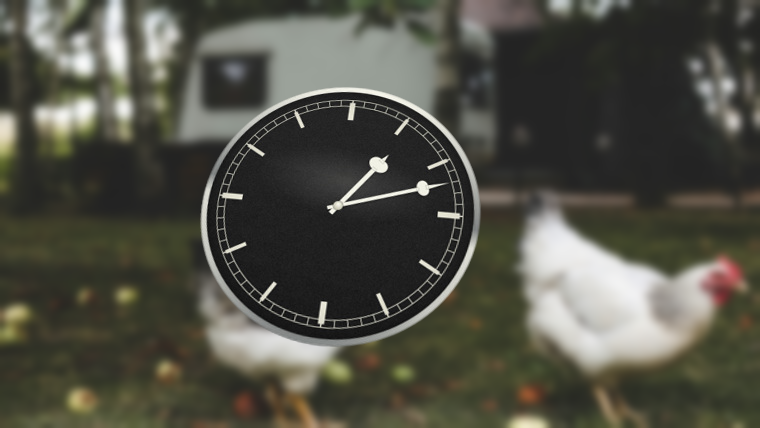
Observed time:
h=1 m=12
